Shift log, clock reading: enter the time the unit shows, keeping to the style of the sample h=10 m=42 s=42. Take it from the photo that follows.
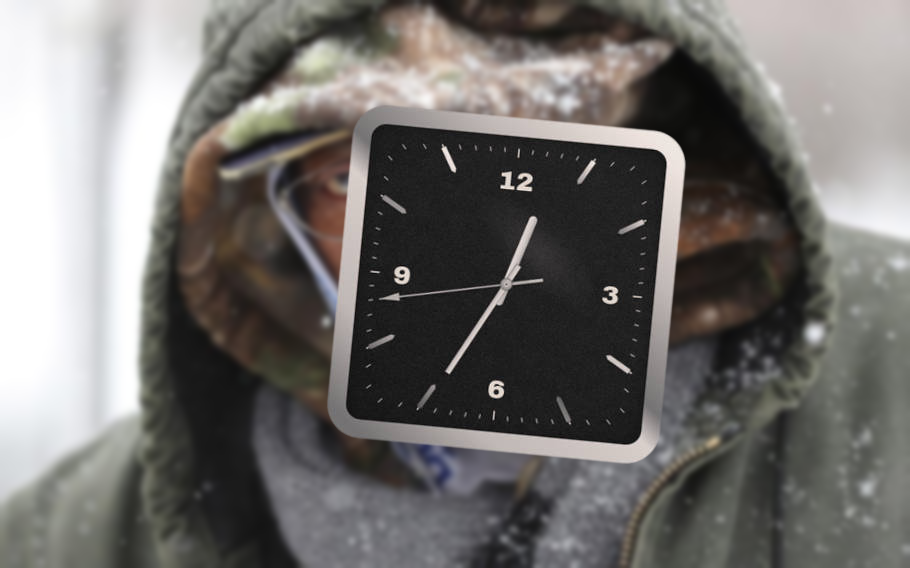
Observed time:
h=12 m=34 s=43
